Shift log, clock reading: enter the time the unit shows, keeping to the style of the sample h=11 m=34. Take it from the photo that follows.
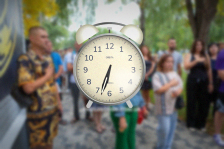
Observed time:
h=6 m=33
